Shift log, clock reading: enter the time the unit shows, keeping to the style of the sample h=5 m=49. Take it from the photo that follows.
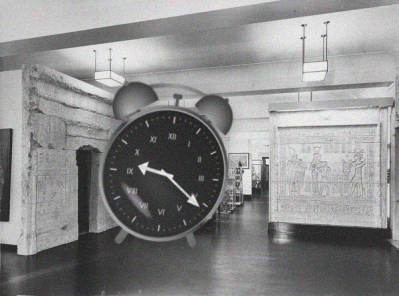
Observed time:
h=9 m=21
